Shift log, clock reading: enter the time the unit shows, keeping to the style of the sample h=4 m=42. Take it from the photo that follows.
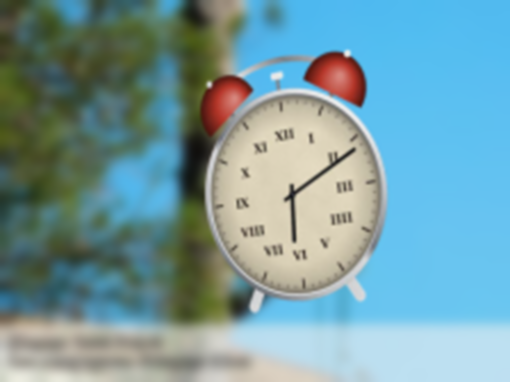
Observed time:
h=6 m=11
